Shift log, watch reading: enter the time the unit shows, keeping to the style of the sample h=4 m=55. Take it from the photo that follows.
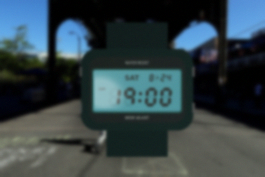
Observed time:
h=19 m=0
